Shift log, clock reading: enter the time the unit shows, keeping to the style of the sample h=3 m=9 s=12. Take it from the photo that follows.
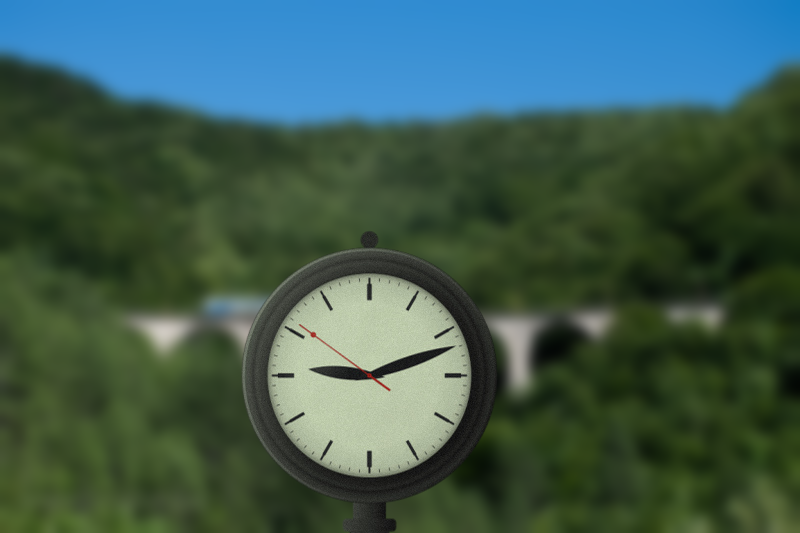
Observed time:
h=9 m=11 s=51
